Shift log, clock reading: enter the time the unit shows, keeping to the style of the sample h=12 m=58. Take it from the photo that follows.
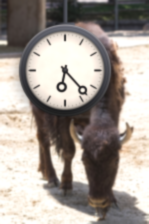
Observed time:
h=6 m=23
